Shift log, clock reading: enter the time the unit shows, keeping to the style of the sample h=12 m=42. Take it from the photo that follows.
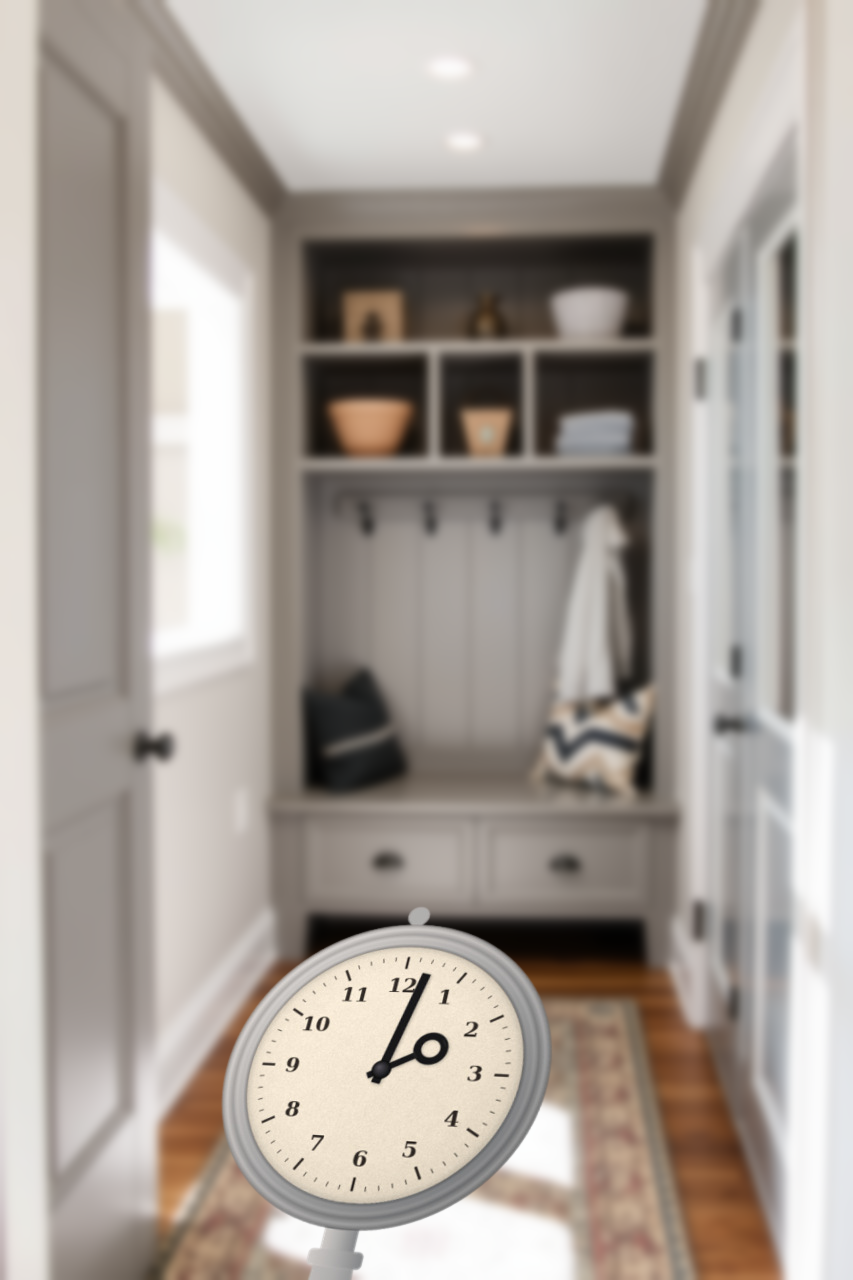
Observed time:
h=2 m=2
